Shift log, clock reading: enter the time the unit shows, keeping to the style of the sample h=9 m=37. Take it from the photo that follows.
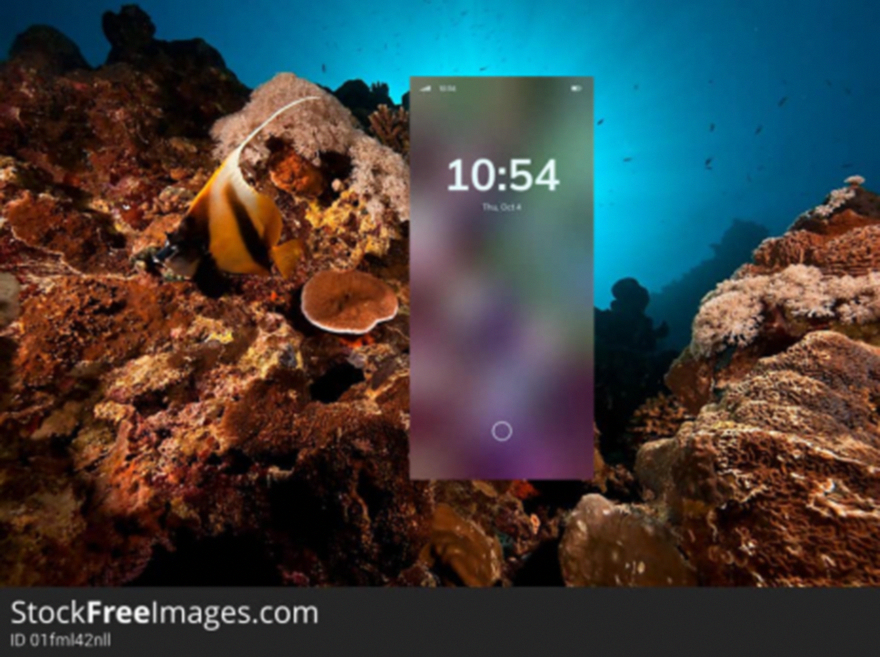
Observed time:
h=10 m=54
